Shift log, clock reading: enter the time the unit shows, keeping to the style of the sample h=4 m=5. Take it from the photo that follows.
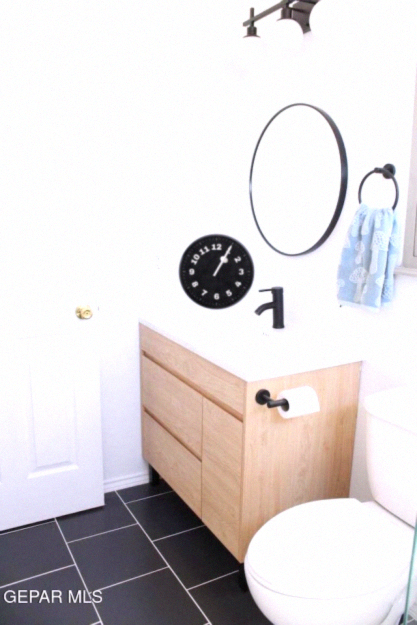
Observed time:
h=1 m=5
